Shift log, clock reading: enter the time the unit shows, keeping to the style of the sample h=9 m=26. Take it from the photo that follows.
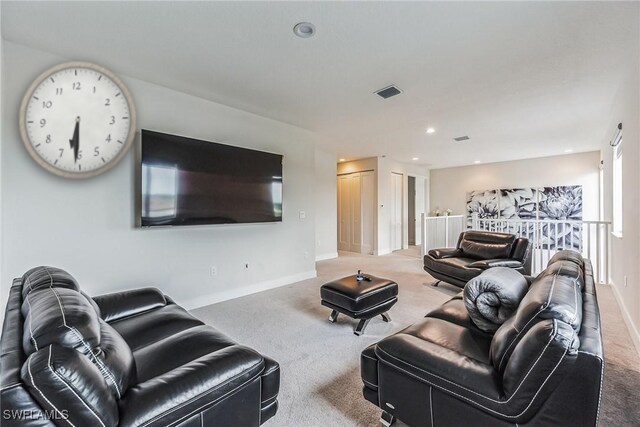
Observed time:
h=6 m=31
